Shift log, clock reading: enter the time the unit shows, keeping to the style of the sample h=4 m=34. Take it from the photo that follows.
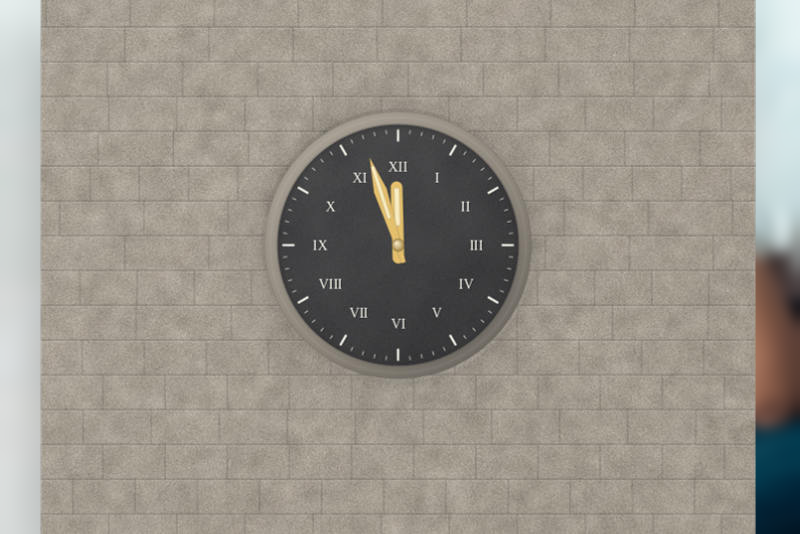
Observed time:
h=11 m=57
